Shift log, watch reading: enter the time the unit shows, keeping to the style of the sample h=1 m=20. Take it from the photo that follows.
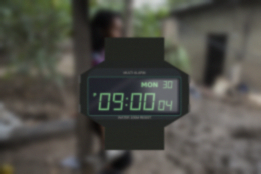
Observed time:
h=9 m=0
